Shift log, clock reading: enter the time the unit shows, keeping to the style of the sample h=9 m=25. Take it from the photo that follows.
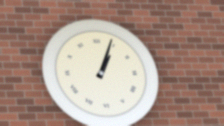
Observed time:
h=1 m=4
